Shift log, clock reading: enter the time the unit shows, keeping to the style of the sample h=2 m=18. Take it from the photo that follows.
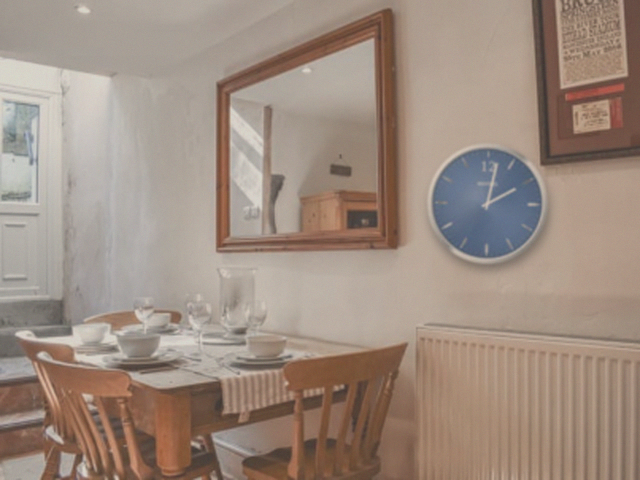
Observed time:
h=2 m=2
